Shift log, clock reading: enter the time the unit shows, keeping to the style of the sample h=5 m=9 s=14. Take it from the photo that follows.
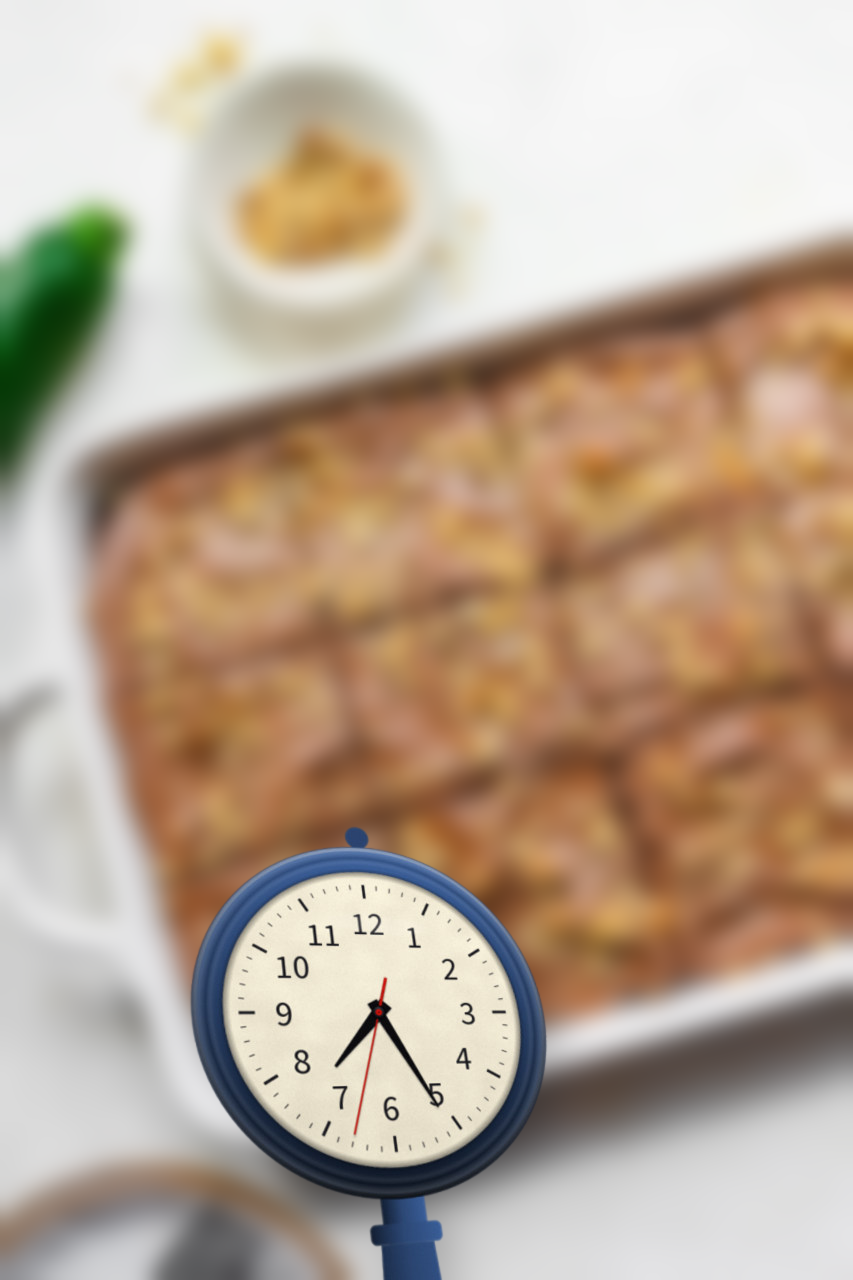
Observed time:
h=7 m=25 s=33
